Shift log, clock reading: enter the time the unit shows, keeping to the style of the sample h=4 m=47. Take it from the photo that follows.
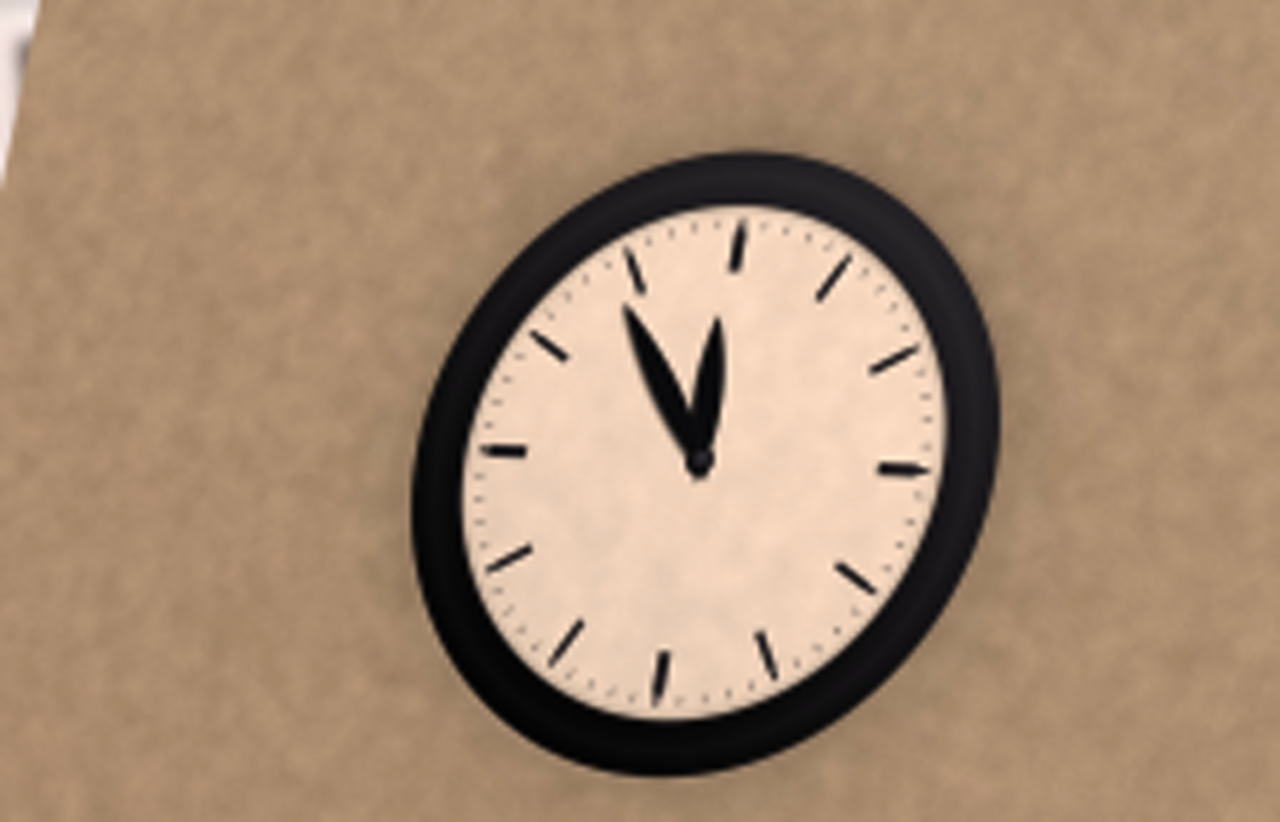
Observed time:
h=11 m=54
